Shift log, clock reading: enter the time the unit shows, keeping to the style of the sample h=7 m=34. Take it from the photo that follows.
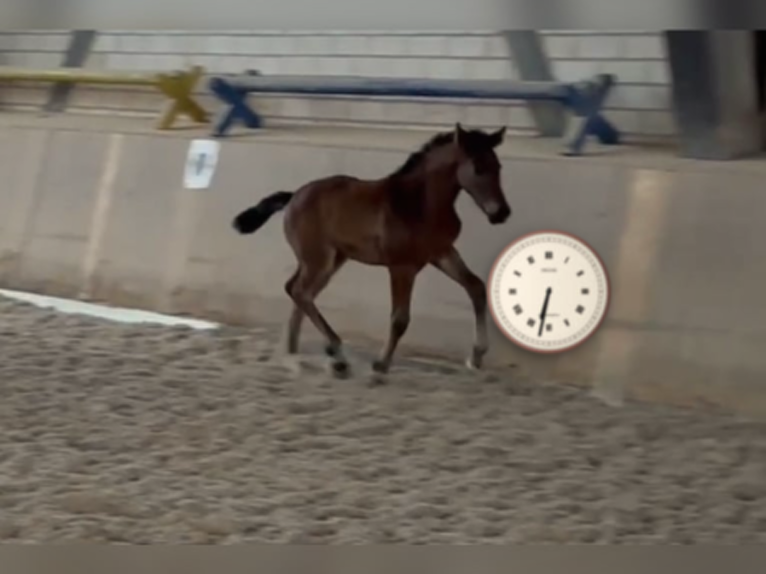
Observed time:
h=6 m=32
